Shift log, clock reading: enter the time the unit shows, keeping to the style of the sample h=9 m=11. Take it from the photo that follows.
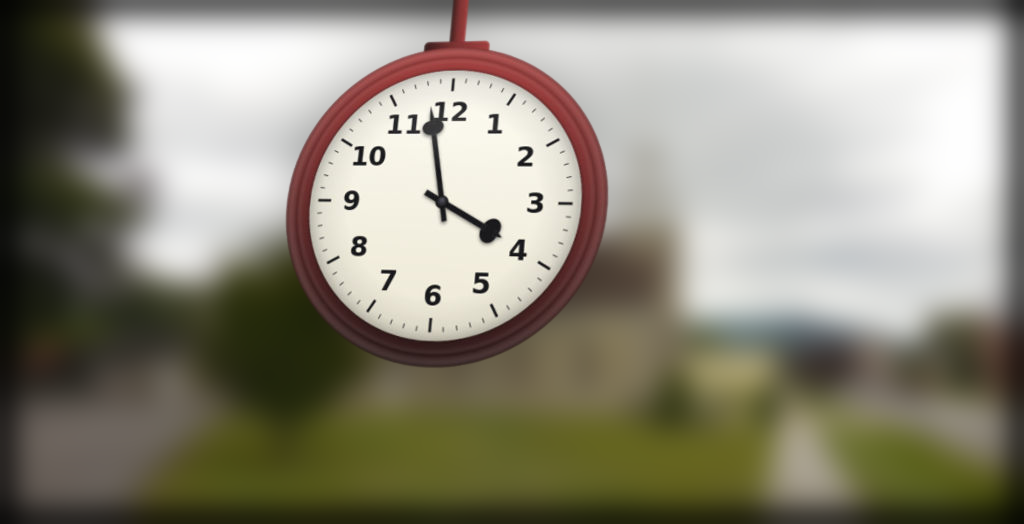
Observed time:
h=3 m=58
